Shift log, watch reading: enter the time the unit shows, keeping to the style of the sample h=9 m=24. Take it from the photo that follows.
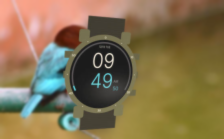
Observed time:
h=9 m=49
